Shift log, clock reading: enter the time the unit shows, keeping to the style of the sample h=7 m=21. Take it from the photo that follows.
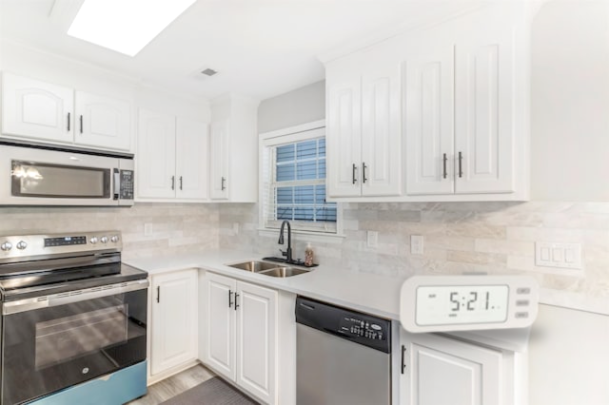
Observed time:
h=5 m=21
